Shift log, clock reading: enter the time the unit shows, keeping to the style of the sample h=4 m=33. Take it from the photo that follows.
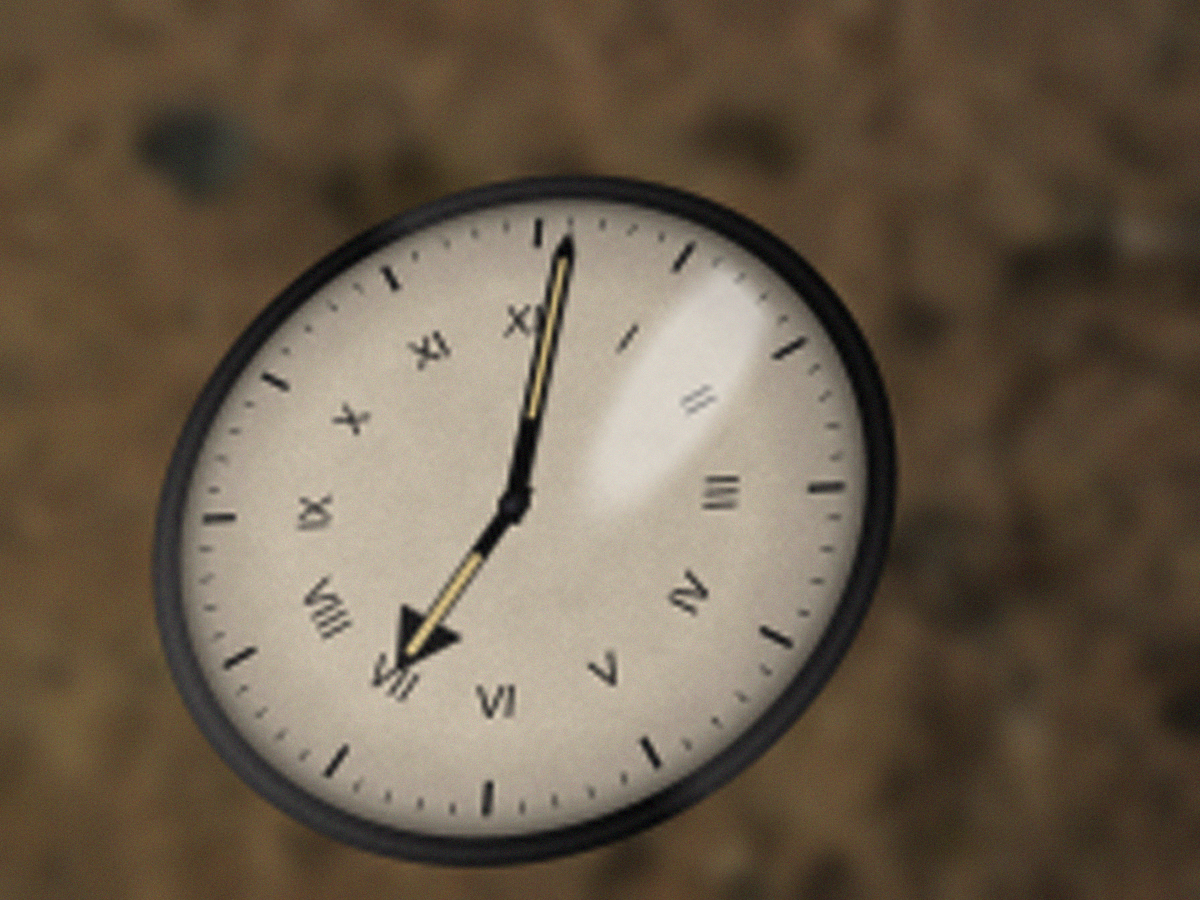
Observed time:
h=7 m=1
